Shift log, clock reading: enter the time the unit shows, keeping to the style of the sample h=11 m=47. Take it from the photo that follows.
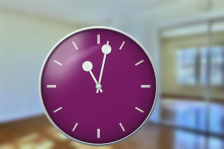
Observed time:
h=11 m=2
